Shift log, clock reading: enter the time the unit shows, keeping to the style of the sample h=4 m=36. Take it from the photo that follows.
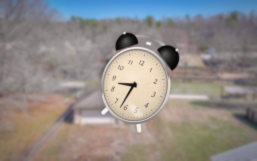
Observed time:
h=8 m=32
